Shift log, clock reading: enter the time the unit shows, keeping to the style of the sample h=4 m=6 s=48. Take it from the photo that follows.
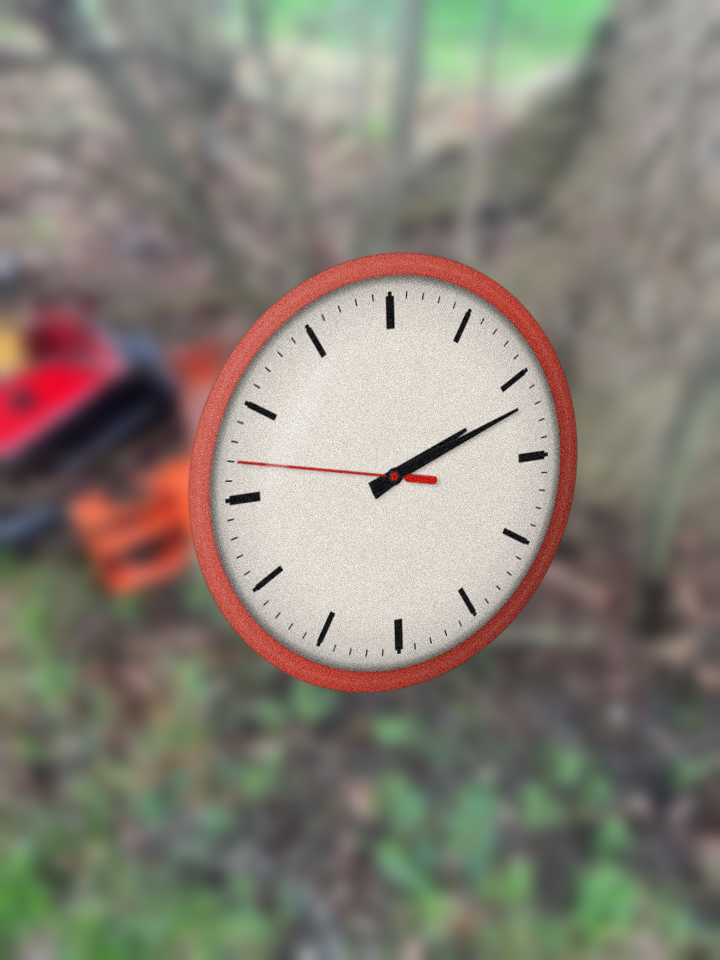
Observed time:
h=2 m=11 s=47
